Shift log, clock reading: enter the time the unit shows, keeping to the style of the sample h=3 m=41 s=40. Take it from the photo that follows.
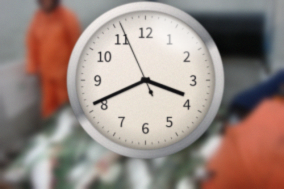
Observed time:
h=3 m=40 s=56
